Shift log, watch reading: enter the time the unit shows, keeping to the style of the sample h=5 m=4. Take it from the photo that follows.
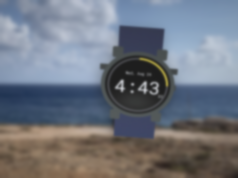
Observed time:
h=4 m=43
